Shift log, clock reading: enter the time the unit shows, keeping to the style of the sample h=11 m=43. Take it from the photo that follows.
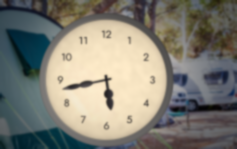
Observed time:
h=5 m=43
